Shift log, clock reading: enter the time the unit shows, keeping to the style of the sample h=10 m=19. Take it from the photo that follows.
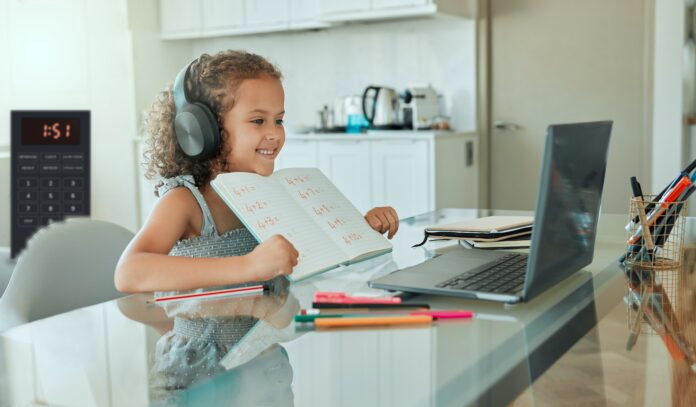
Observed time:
h=1 m=51
